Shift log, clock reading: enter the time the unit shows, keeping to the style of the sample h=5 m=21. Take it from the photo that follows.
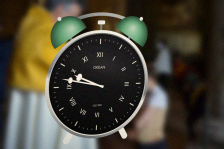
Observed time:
h=9 m=47
